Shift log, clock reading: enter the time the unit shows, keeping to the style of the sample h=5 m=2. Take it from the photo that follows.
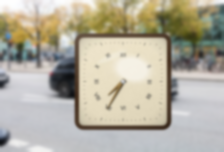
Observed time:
h=7 m=35
